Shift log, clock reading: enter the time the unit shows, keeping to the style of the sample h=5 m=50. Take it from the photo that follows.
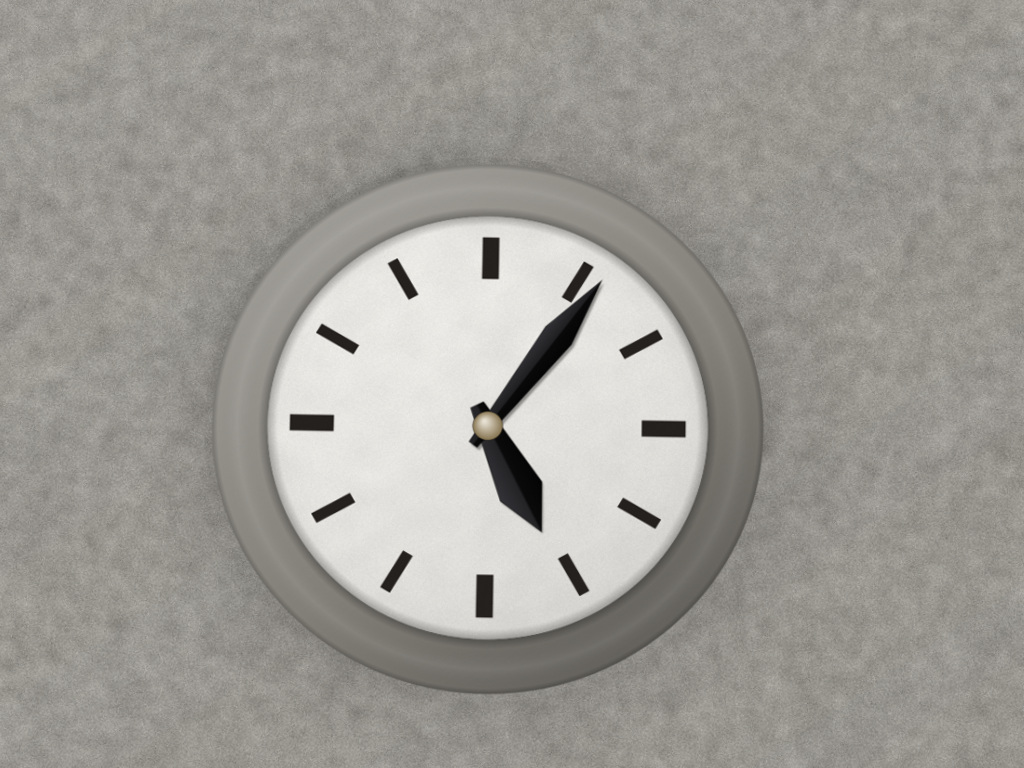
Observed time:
h=5 m=6
